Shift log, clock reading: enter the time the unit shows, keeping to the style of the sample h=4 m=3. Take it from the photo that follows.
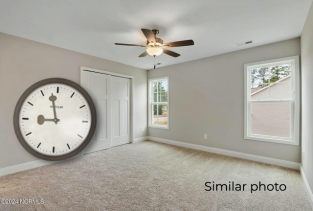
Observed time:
h=8 m=58
